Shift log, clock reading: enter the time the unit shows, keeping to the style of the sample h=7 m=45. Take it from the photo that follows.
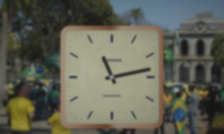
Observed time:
h=11 m=13
